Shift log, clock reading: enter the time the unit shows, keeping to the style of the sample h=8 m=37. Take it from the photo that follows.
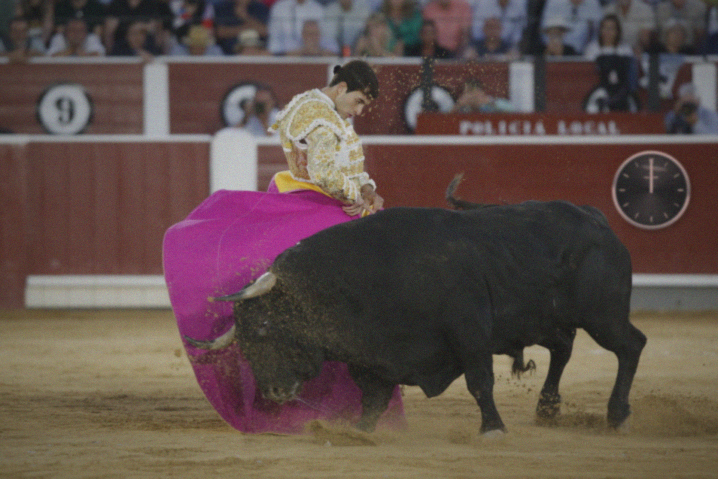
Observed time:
h=12 m=0
